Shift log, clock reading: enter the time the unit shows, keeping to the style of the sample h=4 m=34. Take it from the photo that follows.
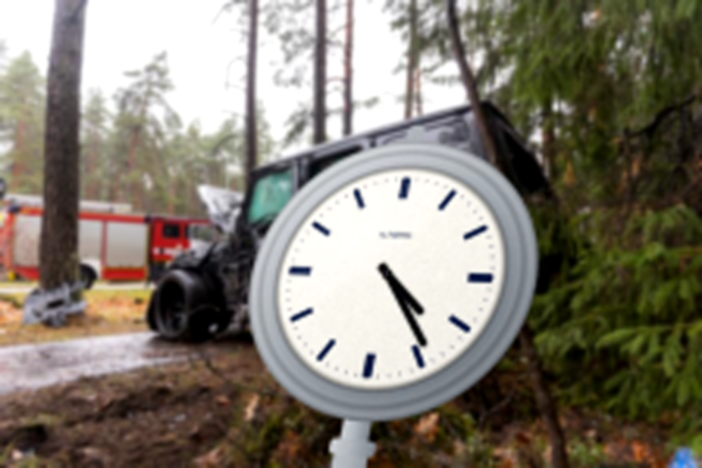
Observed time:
h=4 m=24
